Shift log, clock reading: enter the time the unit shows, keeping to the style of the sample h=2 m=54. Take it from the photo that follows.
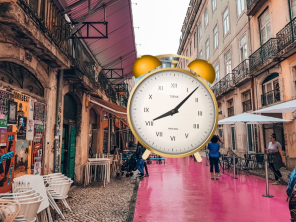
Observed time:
h=8 m=7
